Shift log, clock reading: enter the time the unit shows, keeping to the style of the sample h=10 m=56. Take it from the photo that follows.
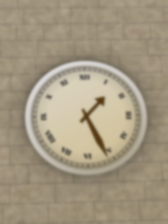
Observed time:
h=1 m=26
